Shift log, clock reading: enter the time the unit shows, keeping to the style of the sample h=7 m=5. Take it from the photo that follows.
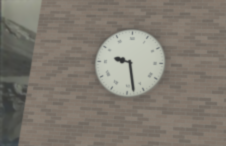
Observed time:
h=9 m=28
